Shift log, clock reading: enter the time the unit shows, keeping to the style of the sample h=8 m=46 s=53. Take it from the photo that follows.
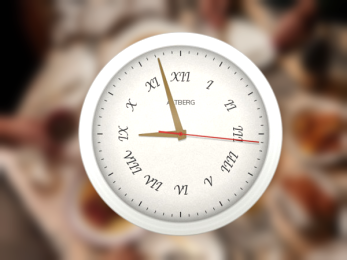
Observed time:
h=8 m=57 s=16
